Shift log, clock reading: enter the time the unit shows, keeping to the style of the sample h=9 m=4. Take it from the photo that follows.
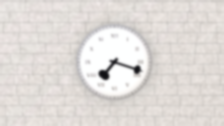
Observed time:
h=7 m=18
